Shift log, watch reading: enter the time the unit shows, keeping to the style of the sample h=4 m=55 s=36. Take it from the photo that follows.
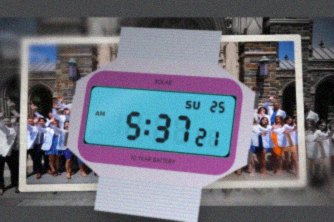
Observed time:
h=5 m=37 s=21
